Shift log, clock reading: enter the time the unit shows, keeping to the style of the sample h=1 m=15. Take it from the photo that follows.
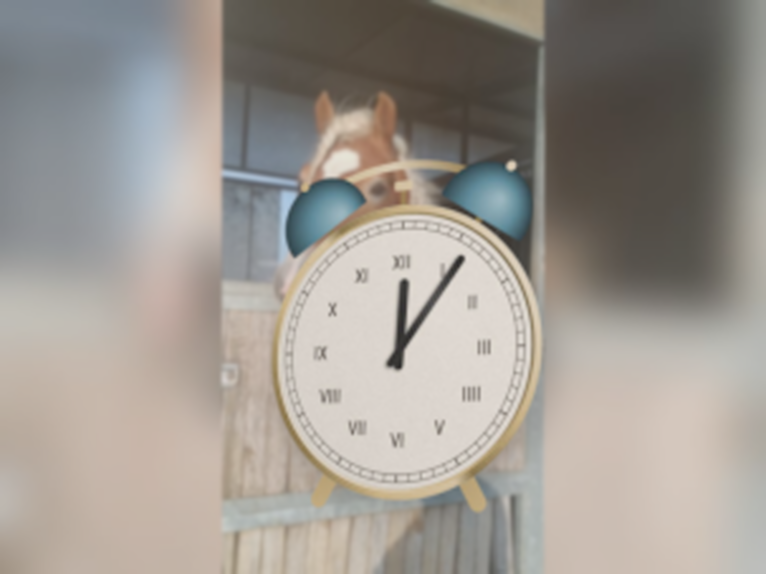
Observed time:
h=12 m=6
